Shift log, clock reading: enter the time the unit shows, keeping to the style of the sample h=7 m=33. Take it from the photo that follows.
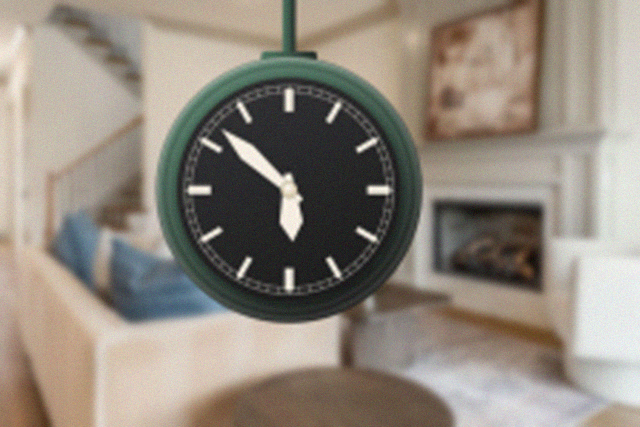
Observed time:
h=5 m=52
